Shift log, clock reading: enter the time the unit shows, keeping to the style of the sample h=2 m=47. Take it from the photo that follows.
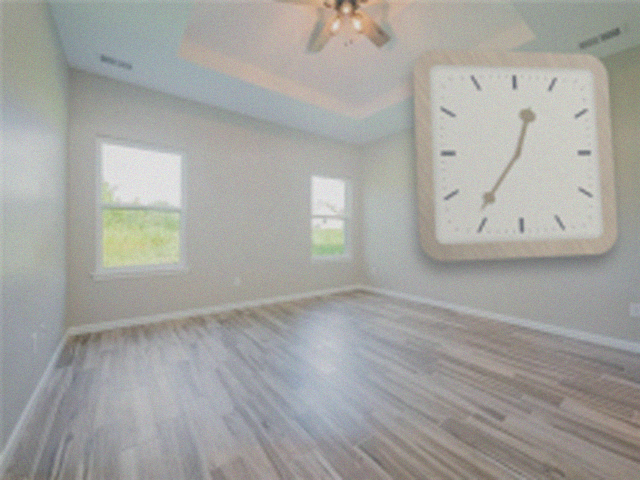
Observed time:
h=12 m=36
